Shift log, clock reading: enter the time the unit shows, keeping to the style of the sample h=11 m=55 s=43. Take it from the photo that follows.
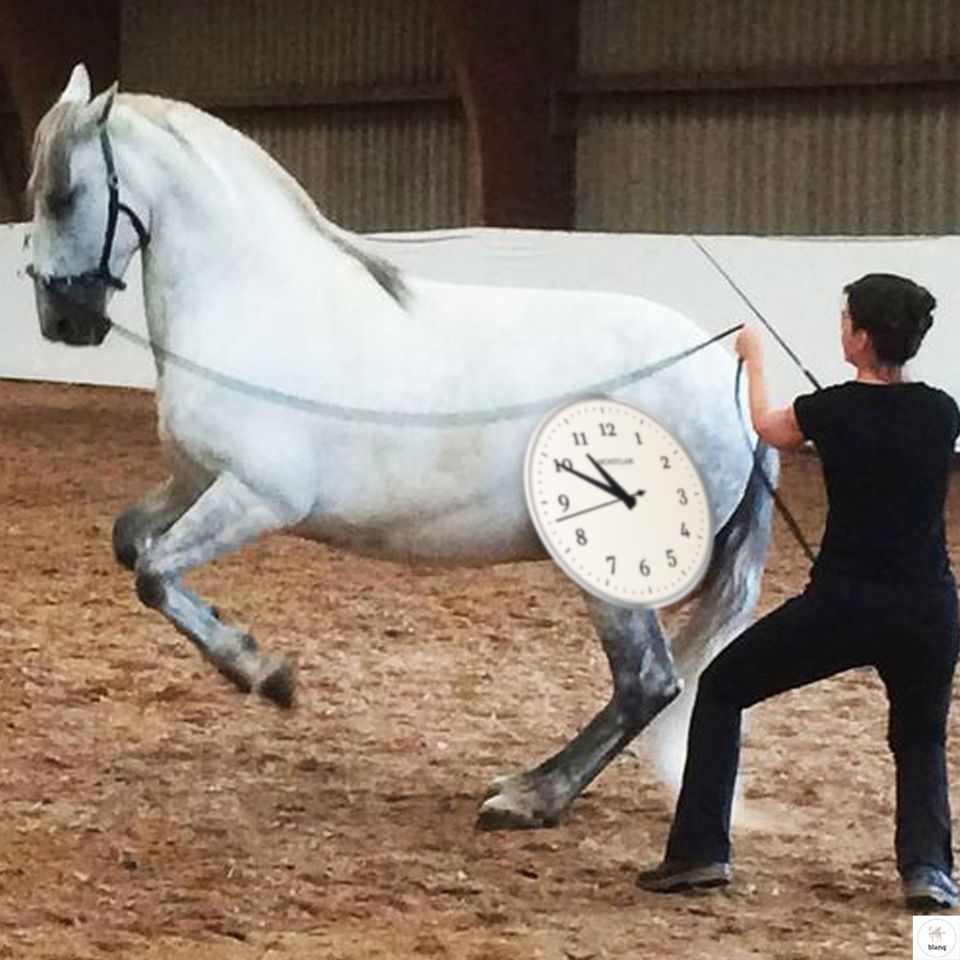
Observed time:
h=10 m=49 s=43
